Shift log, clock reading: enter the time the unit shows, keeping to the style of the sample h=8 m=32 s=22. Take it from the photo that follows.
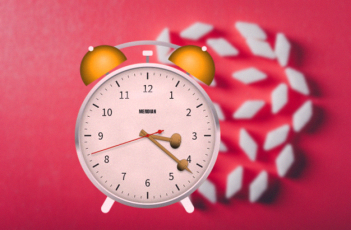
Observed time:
h=3 m=21 s=42
